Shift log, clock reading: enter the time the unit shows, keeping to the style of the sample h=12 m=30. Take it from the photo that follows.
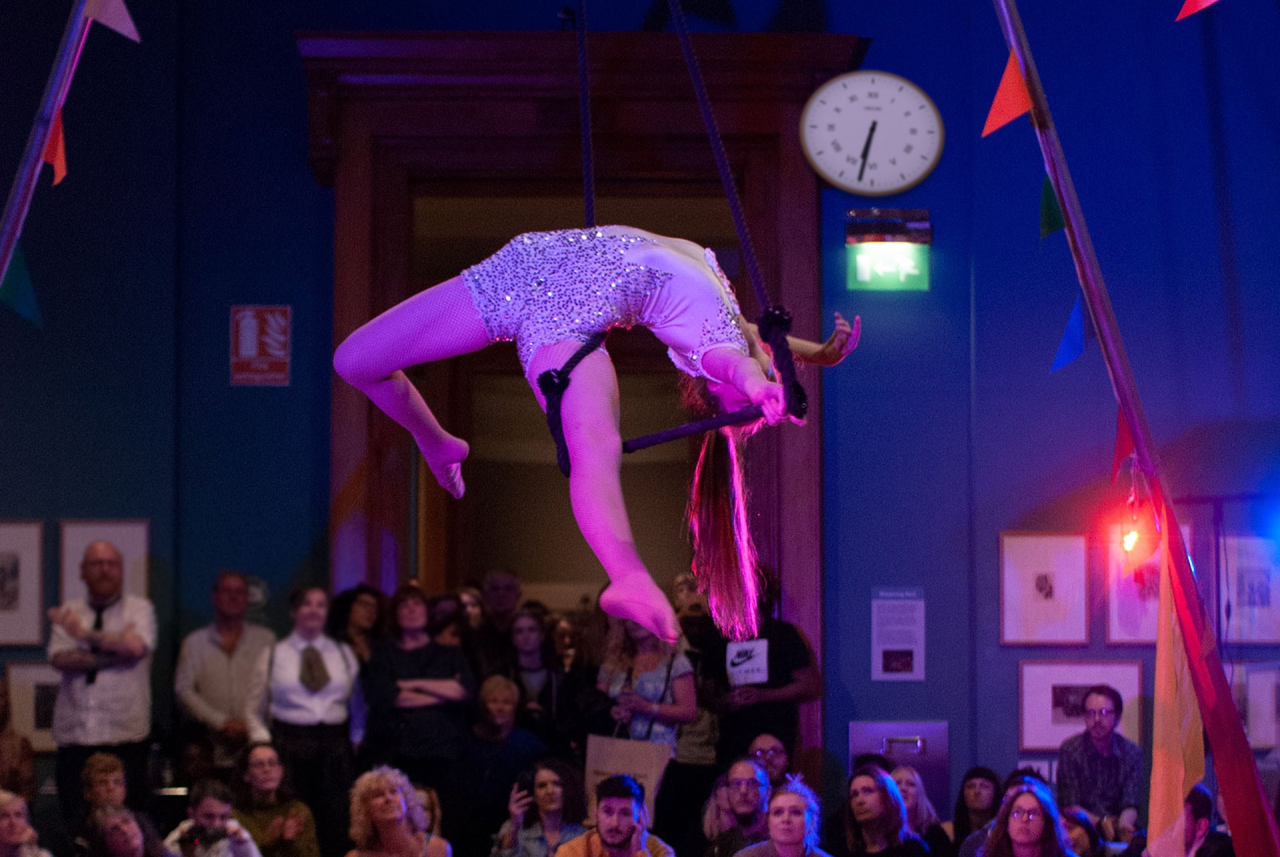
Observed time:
h=6 m=32
